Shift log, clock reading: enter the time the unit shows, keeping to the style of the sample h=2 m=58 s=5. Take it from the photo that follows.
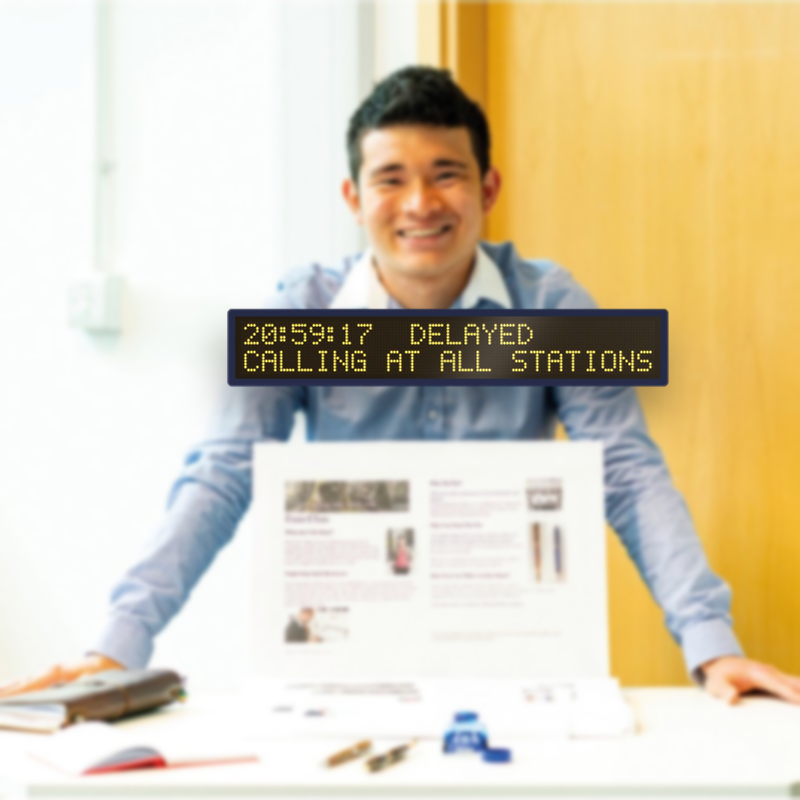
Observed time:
h=20 m=59 s=17
